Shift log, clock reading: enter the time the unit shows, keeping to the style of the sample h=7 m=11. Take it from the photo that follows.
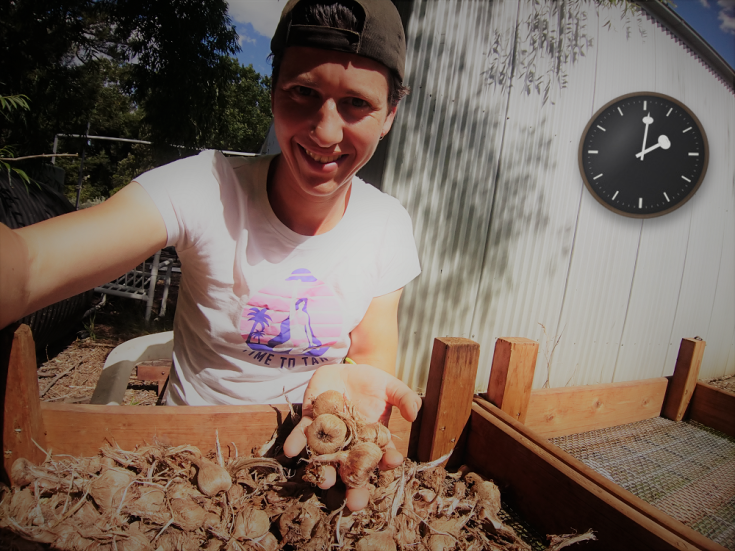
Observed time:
h=2 m=1
